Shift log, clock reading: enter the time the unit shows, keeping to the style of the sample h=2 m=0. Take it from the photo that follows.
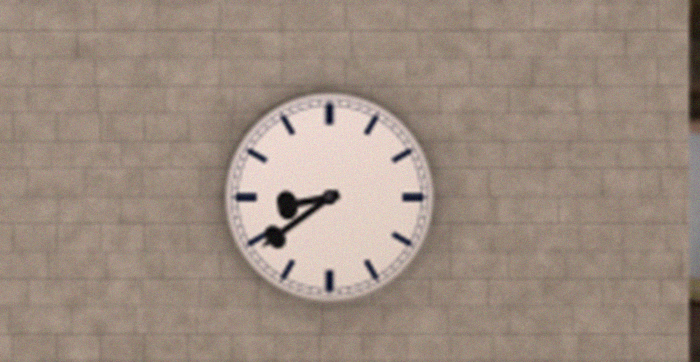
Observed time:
h=8 m=39
